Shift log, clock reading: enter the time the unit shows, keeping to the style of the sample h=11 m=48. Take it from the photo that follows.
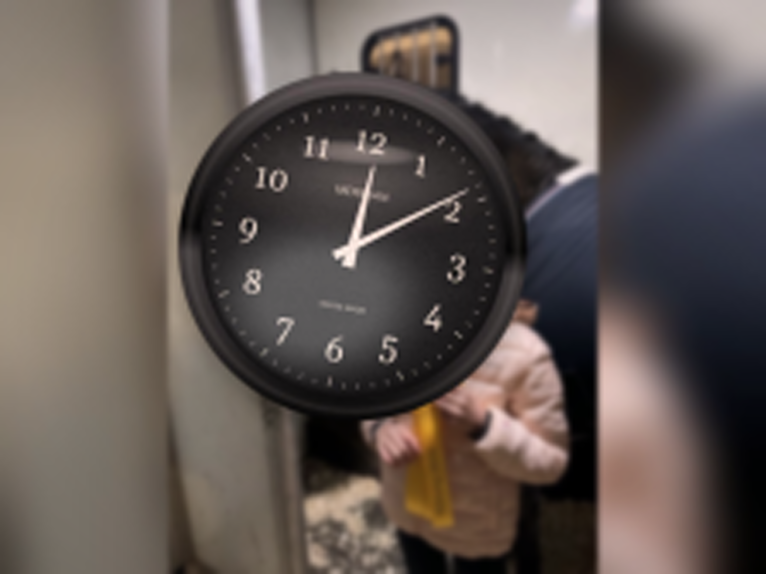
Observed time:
h=12 m=9
